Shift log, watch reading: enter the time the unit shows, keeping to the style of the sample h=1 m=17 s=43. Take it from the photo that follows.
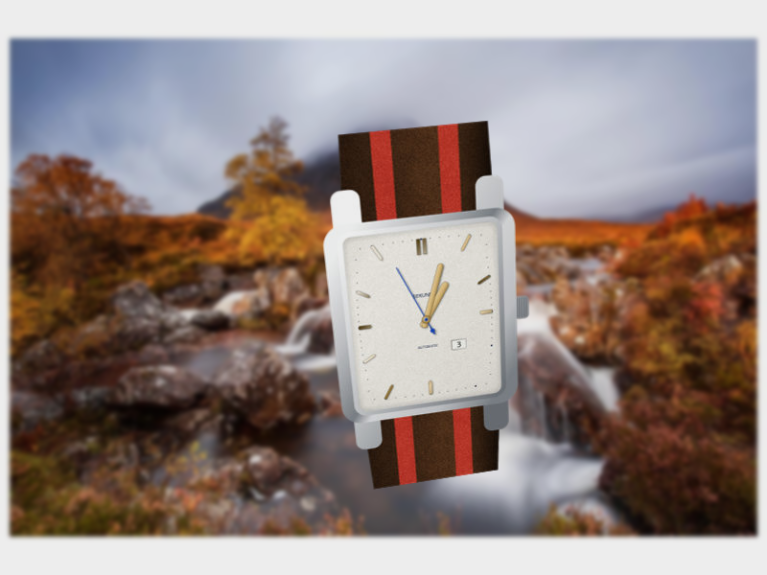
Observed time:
h=1 m=2 s=56
